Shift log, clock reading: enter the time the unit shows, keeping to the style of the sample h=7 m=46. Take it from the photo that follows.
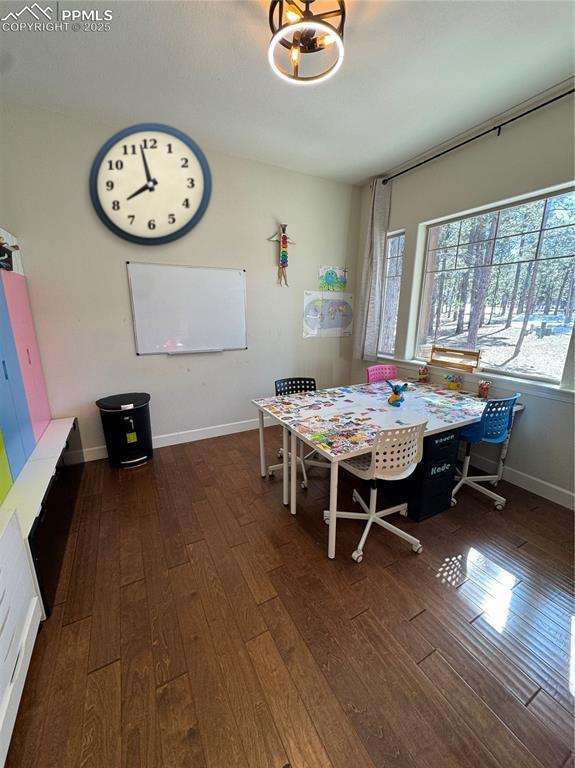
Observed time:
h=7 m=58
